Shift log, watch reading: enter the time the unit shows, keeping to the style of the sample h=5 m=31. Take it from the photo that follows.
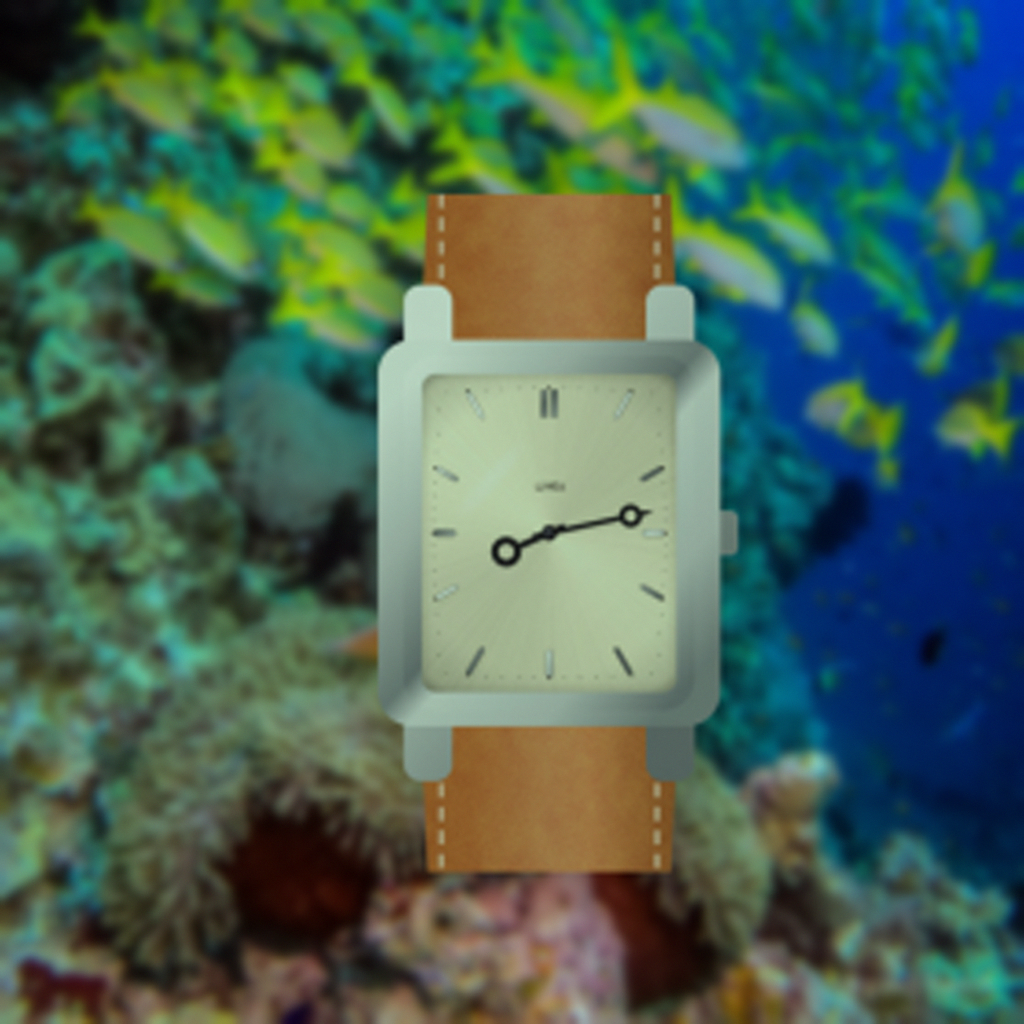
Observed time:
h=8 m=13
